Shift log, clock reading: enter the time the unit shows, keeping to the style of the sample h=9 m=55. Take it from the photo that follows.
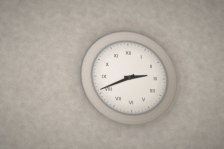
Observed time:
h=2 m=41
